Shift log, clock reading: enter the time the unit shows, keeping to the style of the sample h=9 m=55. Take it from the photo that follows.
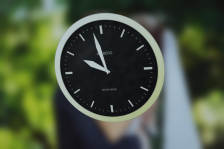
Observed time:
h=9 m=58
